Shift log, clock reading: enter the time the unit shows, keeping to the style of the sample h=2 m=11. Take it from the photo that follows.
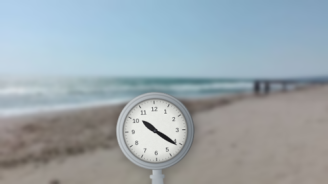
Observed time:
h=10 m=21
